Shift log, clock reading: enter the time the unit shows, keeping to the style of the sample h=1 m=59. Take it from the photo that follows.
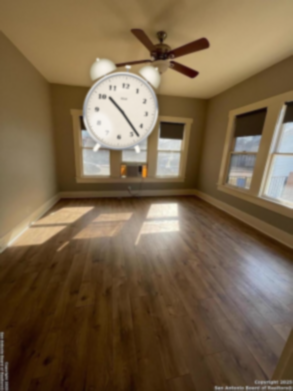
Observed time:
h=10 m=23
